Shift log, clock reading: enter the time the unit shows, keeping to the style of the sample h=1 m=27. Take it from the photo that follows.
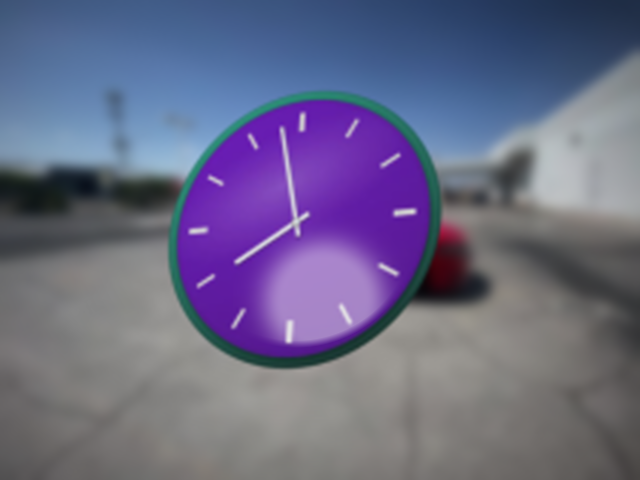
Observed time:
h=7 m=58
